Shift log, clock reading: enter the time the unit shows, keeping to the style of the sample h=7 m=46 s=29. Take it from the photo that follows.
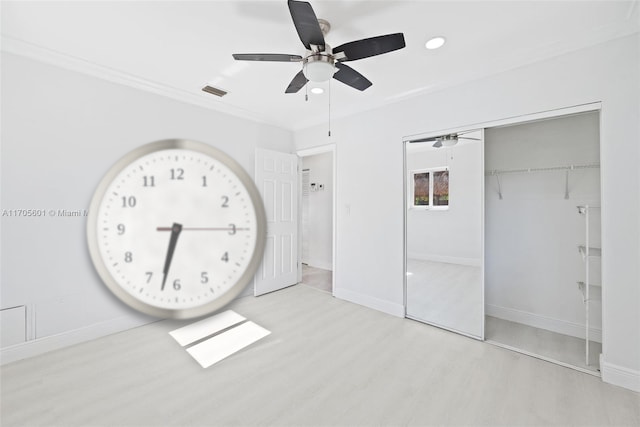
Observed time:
h=6 m=32 s=15
